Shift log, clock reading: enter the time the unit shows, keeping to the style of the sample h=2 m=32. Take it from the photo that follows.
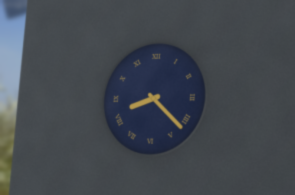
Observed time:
h=8 m=22
